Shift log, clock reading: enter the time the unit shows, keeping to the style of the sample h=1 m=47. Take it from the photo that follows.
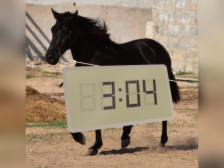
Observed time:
h=3 m=4
